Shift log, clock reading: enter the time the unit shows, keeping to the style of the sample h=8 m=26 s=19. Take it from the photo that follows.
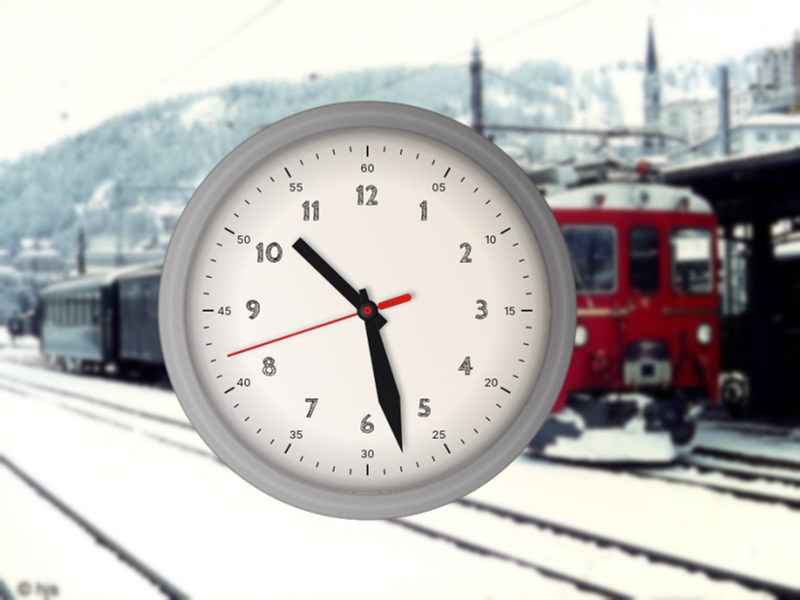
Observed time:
h=10 m=27 s=42
